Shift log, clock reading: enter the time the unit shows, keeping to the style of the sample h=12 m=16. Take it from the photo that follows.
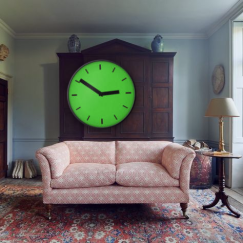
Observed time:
h=2 m=51
